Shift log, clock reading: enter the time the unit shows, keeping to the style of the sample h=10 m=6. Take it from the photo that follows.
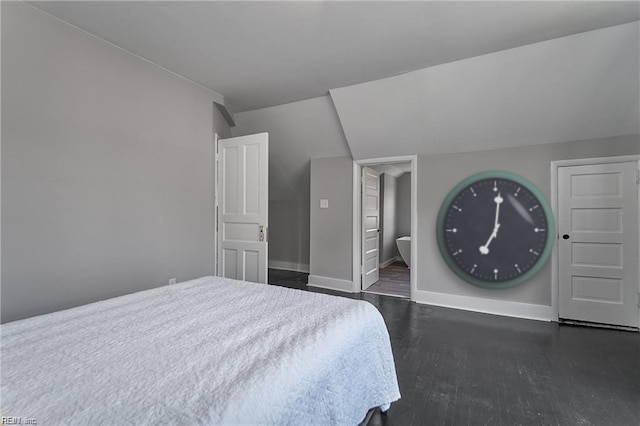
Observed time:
h=7 m=1
